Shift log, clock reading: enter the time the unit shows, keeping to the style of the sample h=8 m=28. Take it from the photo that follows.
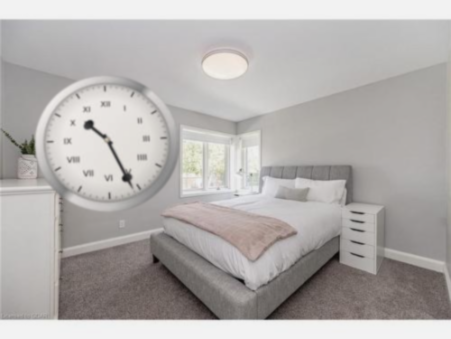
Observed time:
h=10 m=26
